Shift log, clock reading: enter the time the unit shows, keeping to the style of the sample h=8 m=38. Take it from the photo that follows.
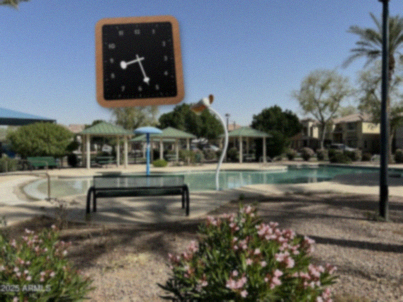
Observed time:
h=8 m=27
